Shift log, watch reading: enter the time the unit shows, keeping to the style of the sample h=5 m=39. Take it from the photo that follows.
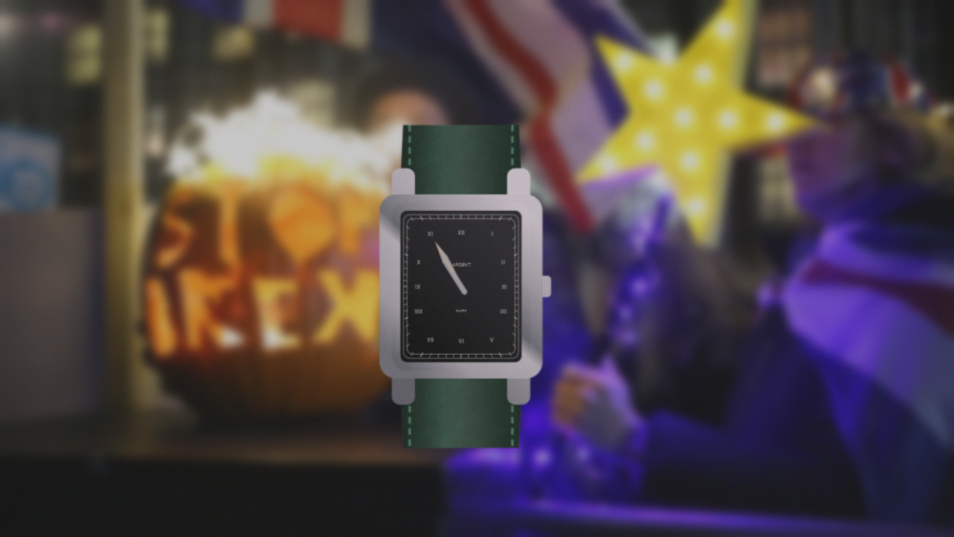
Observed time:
h=10 m=55
